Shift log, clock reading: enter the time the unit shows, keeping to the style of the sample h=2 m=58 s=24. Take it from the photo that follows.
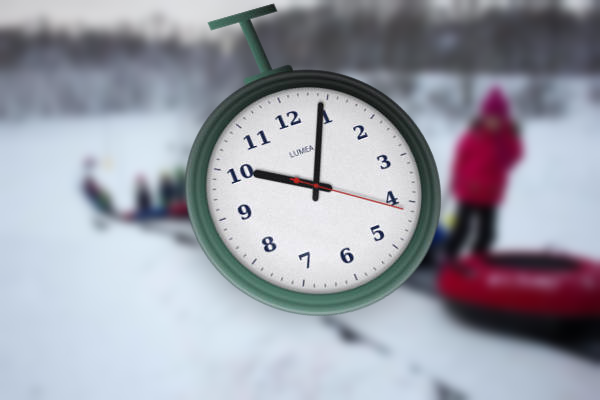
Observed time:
h=10 m=4 s=21
